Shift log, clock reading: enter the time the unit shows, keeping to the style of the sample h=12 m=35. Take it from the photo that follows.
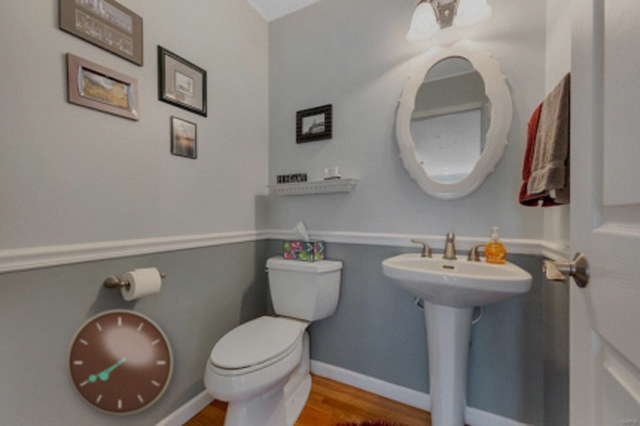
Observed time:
h=7 m=40
